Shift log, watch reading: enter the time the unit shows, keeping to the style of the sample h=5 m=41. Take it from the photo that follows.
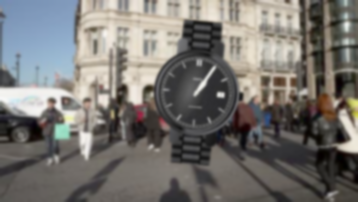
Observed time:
h=1 m=5
